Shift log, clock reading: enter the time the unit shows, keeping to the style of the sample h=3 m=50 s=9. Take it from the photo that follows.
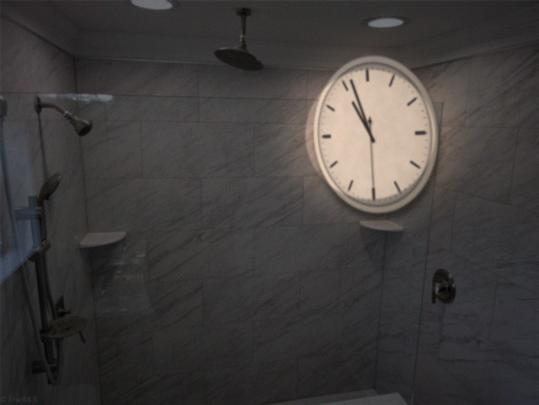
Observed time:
h=10 m=56 s=30
